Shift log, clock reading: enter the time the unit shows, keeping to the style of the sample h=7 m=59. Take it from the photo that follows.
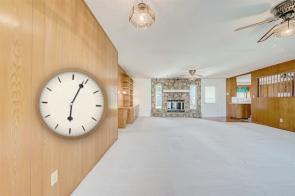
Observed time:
h=6 m=4
